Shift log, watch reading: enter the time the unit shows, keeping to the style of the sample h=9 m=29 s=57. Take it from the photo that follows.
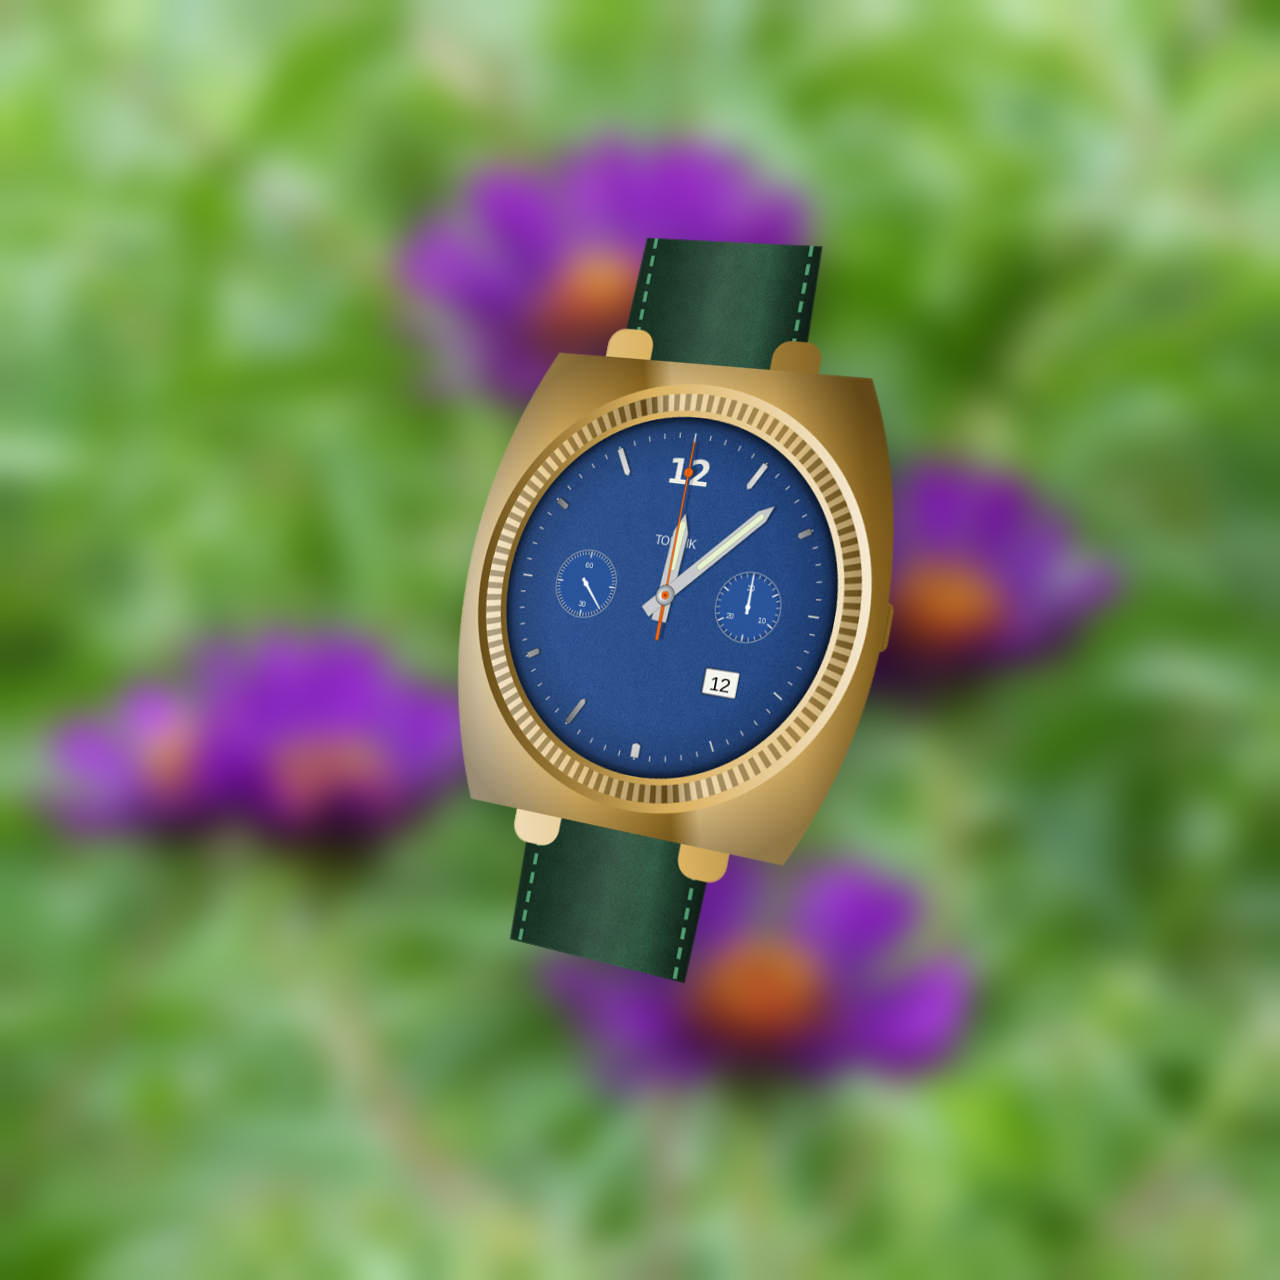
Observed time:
h=12 m=7 s=23
